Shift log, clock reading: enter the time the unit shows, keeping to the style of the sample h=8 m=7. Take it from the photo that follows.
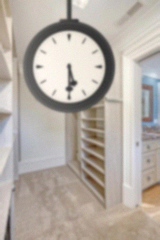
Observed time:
h=5 m=30
